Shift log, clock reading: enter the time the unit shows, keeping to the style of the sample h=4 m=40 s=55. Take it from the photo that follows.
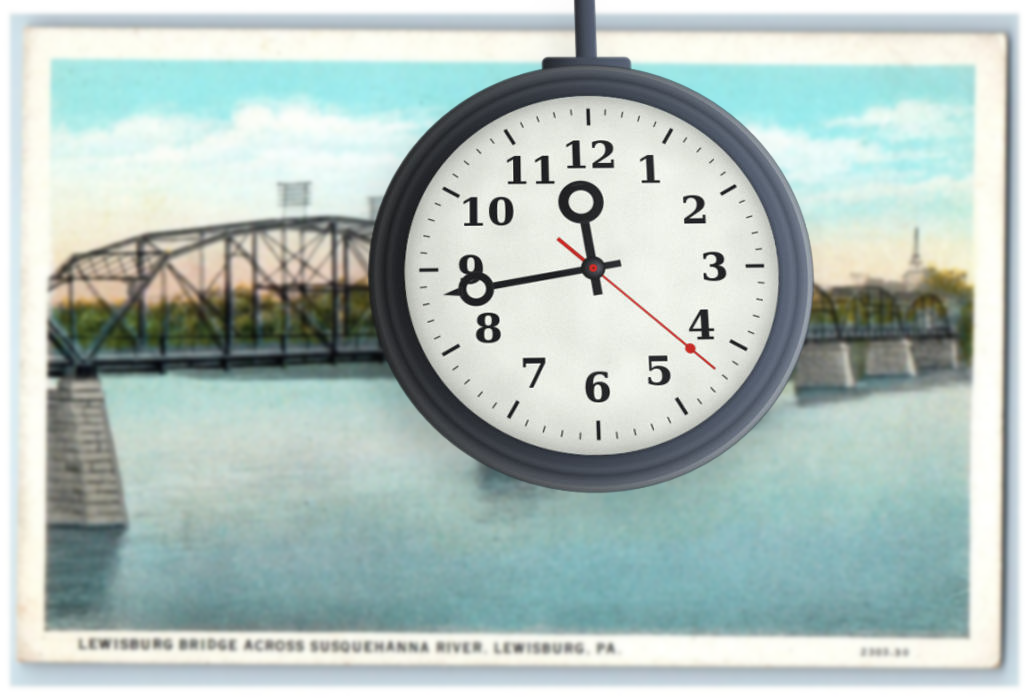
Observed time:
h=11 m=43 s=22
